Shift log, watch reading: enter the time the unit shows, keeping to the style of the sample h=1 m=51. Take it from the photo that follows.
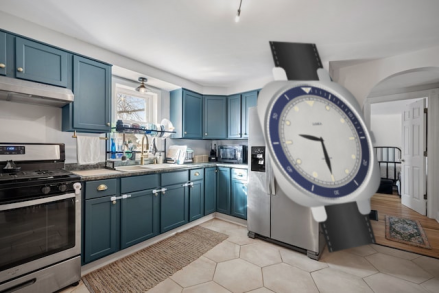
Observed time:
h=9 m=30
